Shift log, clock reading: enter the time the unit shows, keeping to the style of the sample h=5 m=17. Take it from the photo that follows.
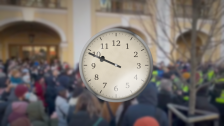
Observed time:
h=9 m=49
